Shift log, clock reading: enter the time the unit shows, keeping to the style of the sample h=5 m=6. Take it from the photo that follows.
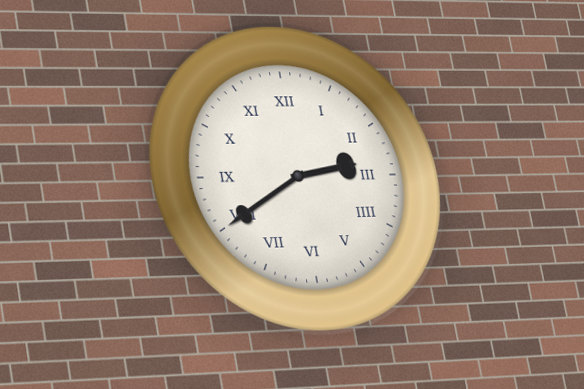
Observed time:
h=2 m=40
